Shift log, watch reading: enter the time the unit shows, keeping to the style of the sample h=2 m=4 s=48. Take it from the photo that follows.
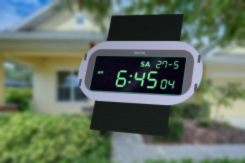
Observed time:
h=6 m=45 s=4
